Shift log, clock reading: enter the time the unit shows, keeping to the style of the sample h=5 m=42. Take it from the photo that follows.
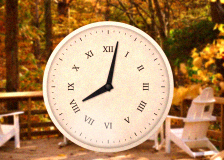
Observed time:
h=8 m=2
